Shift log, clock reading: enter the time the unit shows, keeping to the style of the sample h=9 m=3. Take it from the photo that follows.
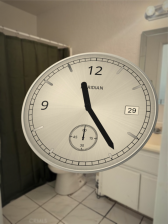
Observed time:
h=11 m=24
